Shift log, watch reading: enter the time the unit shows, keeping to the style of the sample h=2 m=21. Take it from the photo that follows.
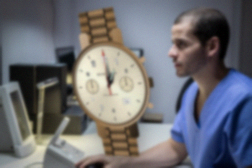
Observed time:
h=1 m=1
